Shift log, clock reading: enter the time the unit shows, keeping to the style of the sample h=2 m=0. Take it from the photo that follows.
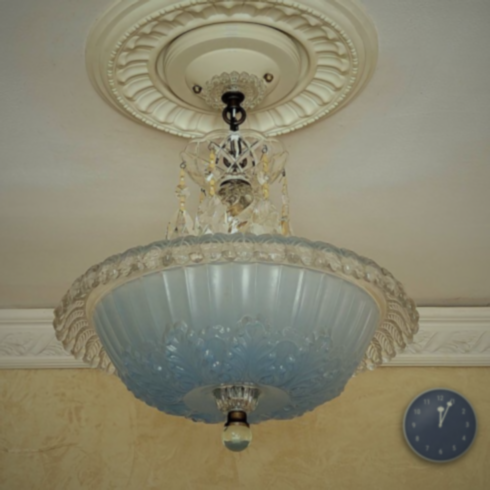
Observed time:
h=12 m=4
